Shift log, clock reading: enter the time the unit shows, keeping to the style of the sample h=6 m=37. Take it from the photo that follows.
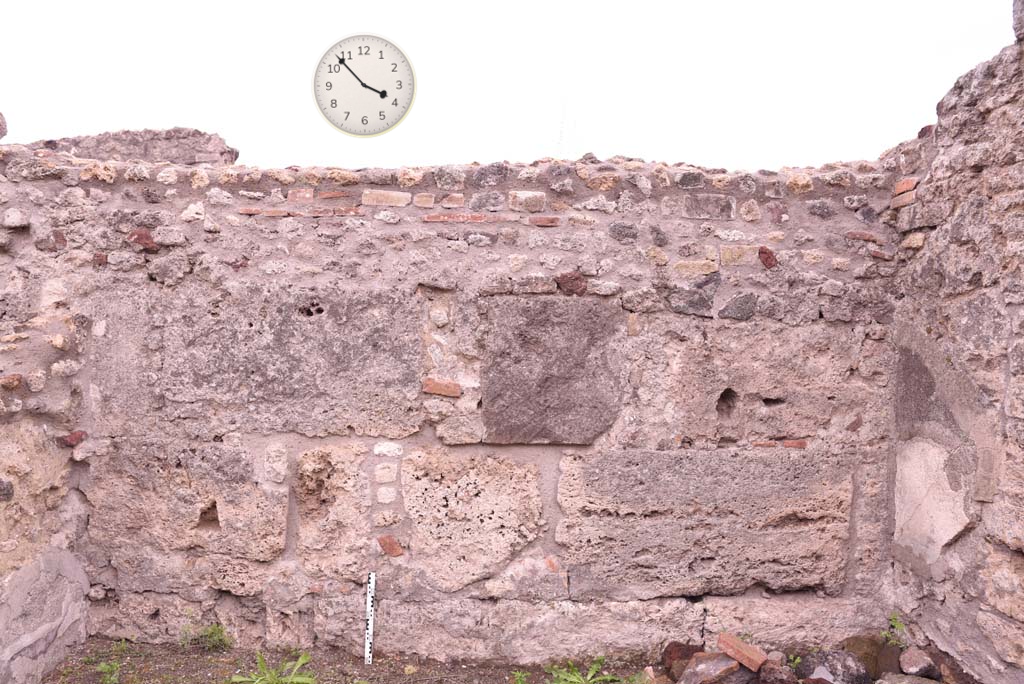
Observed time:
h=3 m=53
